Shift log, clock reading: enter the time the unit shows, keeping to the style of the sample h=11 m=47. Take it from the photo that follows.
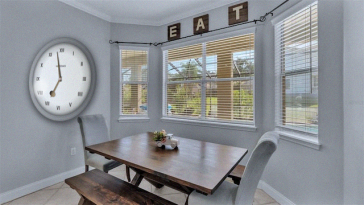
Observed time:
h=6 m=58
